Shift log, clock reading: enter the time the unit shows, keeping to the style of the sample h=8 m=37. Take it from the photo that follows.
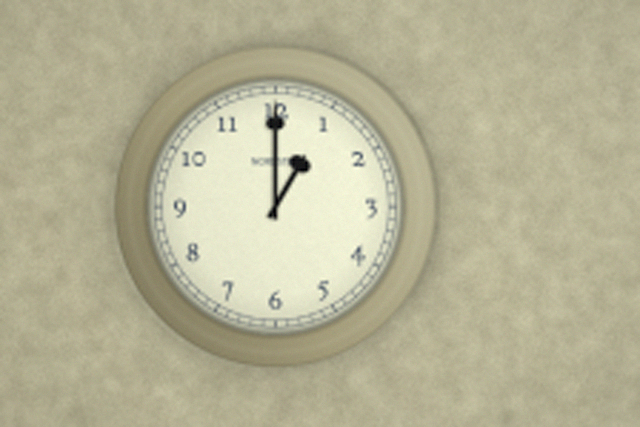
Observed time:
h=1 m=0
